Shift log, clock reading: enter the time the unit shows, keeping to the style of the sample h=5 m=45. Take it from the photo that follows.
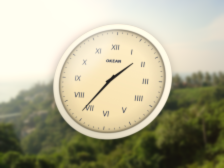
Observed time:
h=1 m=36
